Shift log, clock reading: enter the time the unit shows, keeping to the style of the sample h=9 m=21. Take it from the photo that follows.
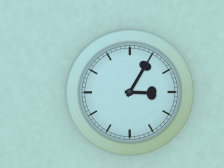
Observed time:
h=3 m=5
